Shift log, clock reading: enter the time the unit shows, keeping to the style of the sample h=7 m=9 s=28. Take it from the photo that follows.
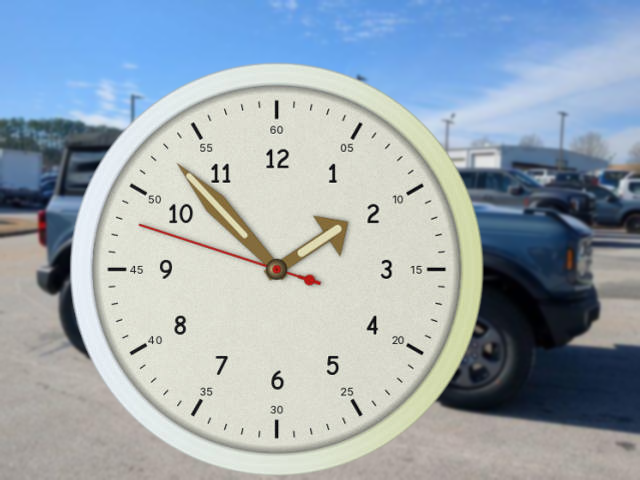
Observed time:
h=1 m=52 s=48
